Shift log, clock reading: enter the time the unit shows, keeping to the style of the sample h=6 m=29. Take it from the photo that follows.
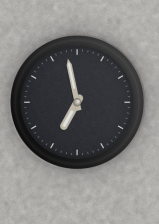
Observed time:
h=6 m=58
